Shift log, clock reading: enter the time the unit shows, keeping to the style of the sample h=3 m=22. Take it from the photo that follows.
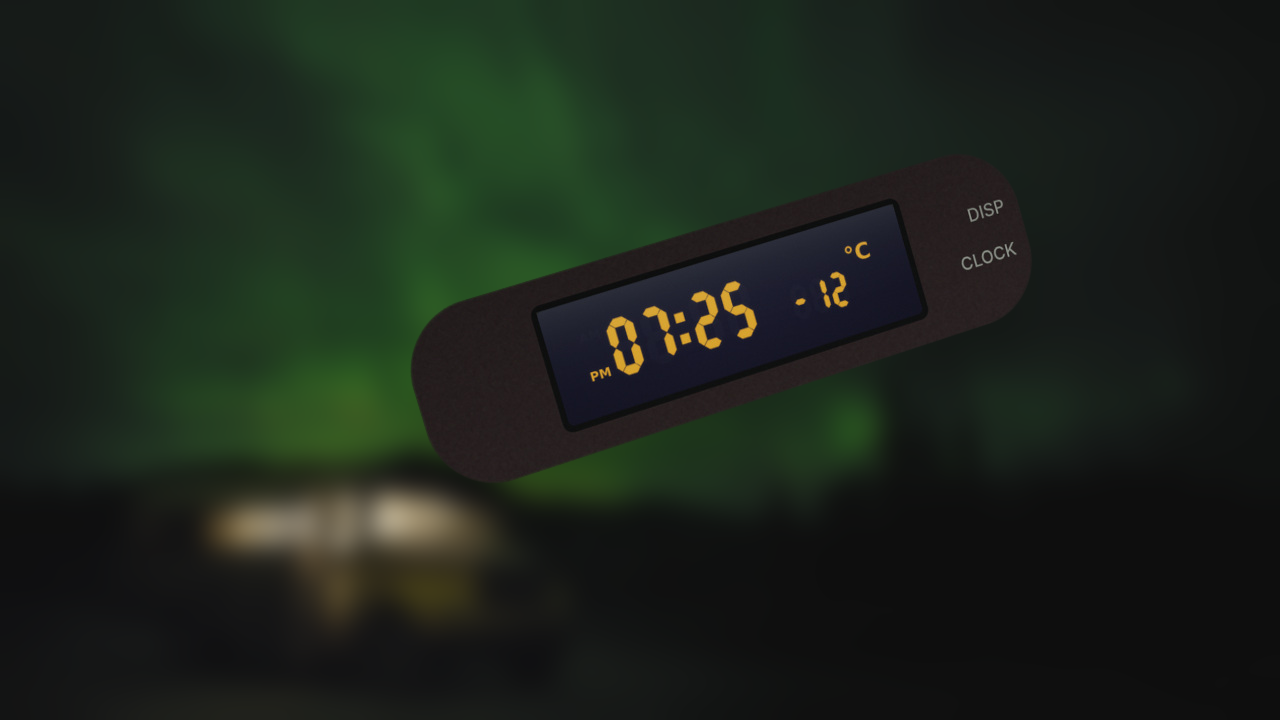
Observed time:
h=7 m=25
